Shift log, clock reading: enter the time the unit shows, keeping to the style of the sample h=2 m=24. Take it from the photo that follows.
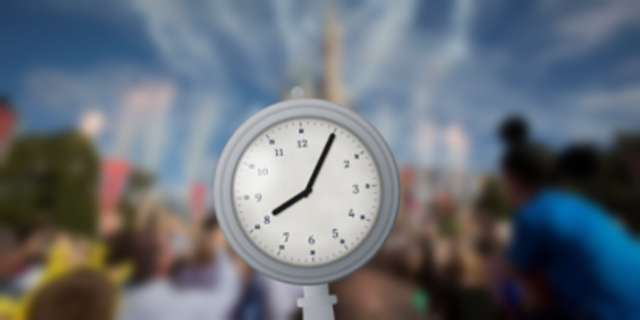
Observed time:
h=8 m=5
